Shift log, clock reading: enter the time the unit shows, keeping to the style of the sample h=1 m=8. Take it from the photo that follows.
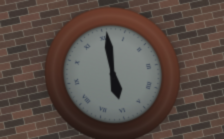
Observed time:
h=6 m=1
